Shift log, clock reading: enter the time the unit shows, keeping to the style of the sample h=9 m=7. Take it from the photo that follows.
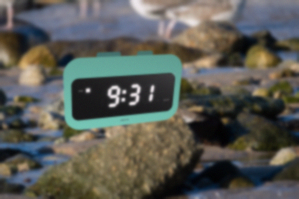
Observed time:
h=9 m=31
